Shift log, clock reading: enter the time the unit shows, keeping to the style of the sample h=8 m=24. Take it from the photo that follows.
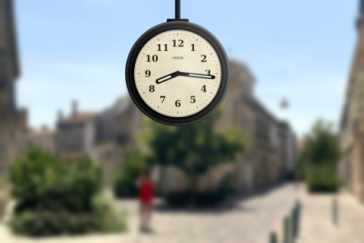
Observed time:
h=8 m=16
